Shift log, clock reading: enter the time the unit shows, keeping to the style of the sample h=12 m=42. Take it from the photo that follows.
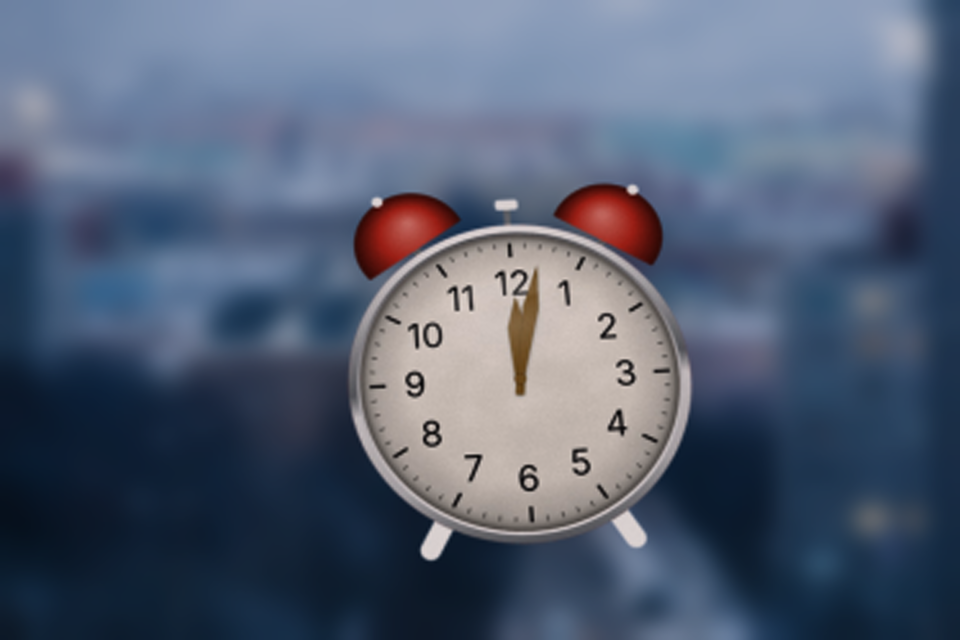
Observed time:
h=12 m=2
